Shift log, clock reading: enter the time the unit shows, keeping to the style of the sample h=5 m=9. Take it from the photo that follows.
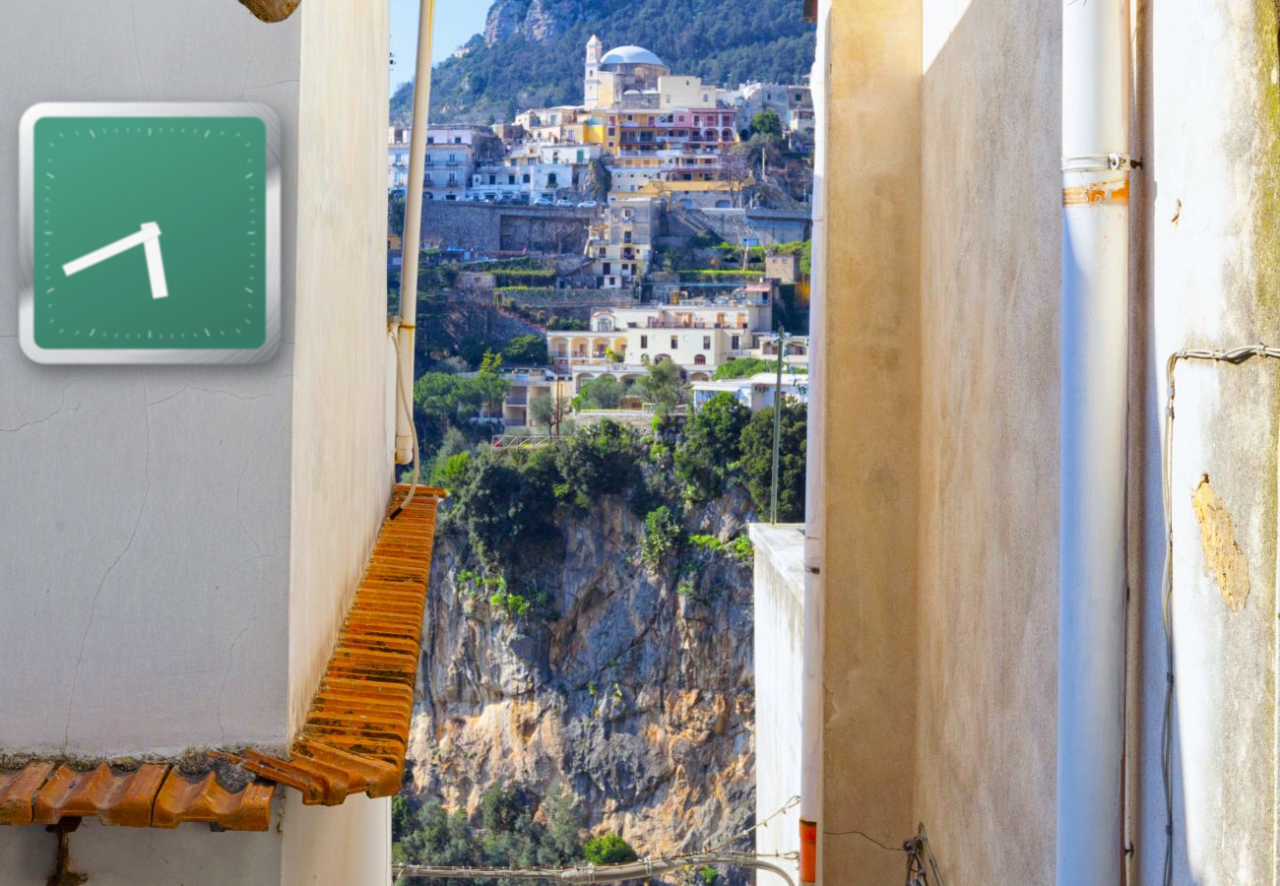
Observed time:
h=5 m=41
